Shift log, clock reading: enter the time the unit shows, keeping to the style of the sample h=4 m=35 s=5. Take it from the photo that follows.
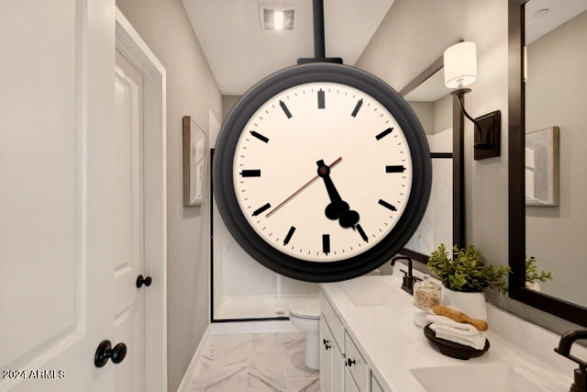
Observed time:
h=5 m=25 s=39
